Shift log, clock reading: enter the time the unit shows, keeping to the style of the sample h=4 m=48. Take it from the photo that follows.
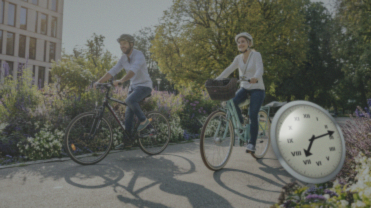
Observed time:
h=7 m=13
